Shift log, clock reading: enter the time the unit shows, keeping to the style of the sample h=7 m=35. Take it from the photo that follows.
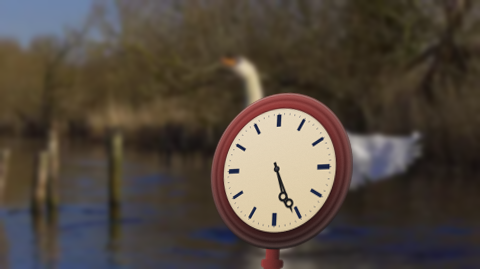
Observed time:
h=5 m=26
